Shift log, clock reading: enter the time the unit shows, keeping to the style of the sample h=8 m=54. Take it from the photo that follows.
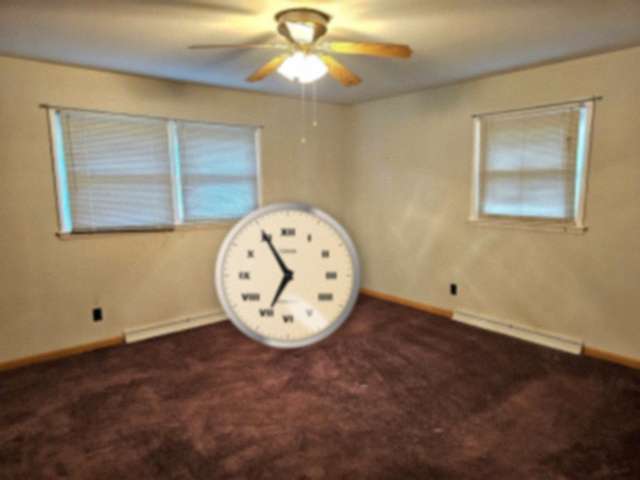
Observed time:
h=6 m=55
